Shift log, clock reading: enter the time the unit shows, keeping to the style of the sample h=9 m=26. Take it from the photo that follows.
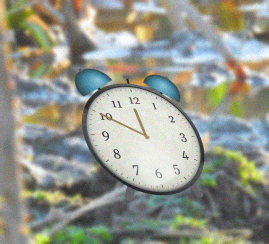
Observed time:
h=11 m=50
